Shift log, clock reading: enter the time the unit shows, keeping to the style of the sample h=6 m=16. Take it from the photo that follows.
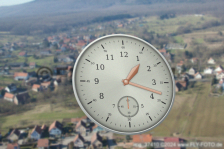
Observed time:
h=1 m=18
